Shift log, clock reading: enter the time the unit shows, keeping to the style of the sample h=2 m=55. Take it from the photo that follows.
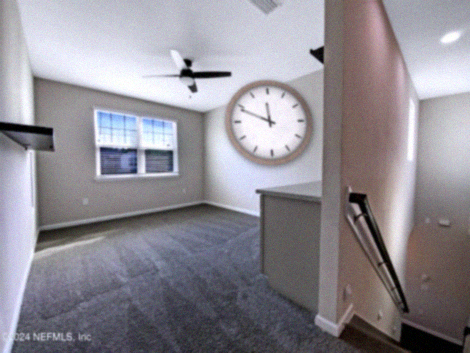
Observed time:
h=11 m=49
